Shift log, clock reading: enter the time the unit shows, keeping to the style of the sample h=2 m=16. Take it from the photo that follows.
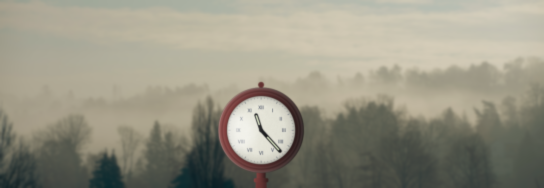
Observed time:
h=11 m=23
